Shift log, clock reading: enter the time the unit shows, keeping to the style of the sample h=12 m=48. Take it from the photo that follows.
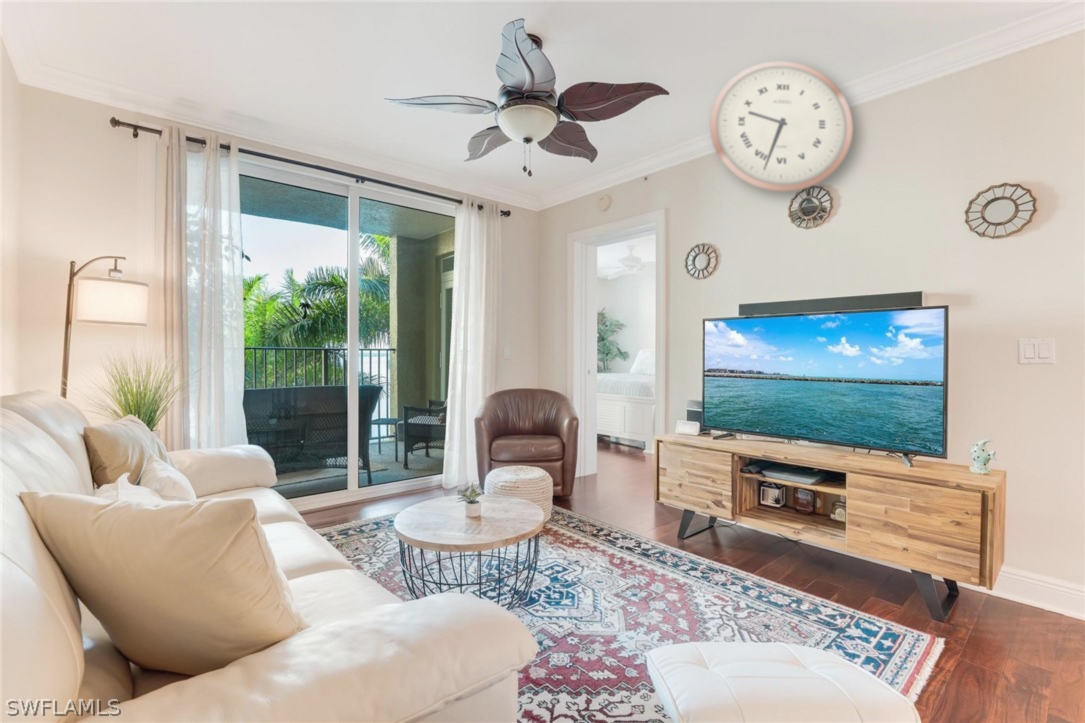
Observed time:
h=9 m=33
